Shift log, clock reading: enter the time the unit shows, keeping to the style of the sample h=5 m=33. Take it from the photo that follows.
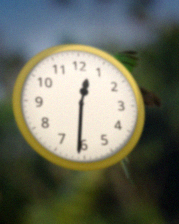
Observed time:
h=12 m=31
